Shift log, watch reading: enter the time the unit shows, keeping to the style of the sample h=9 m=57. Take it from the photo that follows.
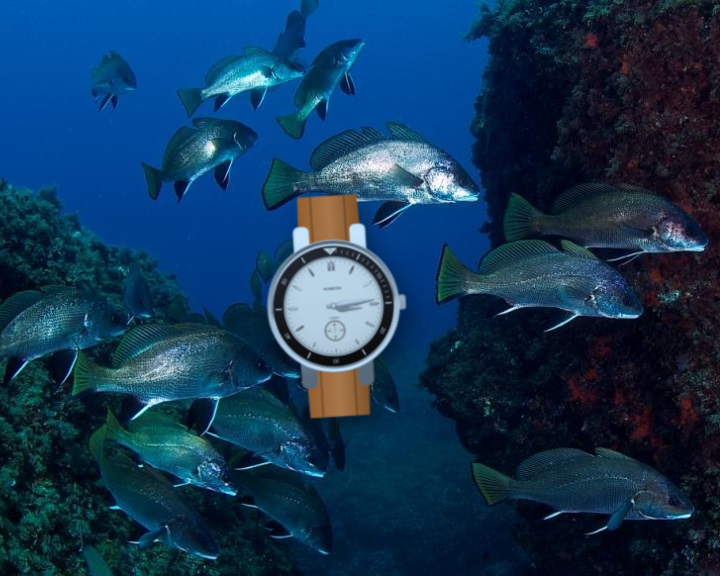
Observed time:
h=3 m=14
